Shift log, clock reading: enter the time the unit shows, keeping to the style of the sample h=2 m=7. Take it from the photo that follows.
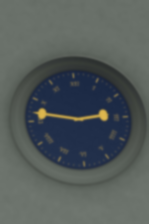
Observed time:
h=2 m=47
